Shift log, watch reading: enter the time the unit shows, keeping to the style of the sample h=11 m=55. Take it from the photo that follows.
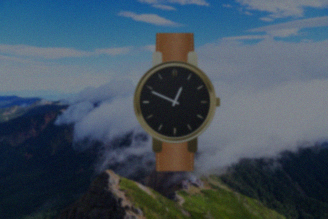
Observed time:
h=12 m=49
